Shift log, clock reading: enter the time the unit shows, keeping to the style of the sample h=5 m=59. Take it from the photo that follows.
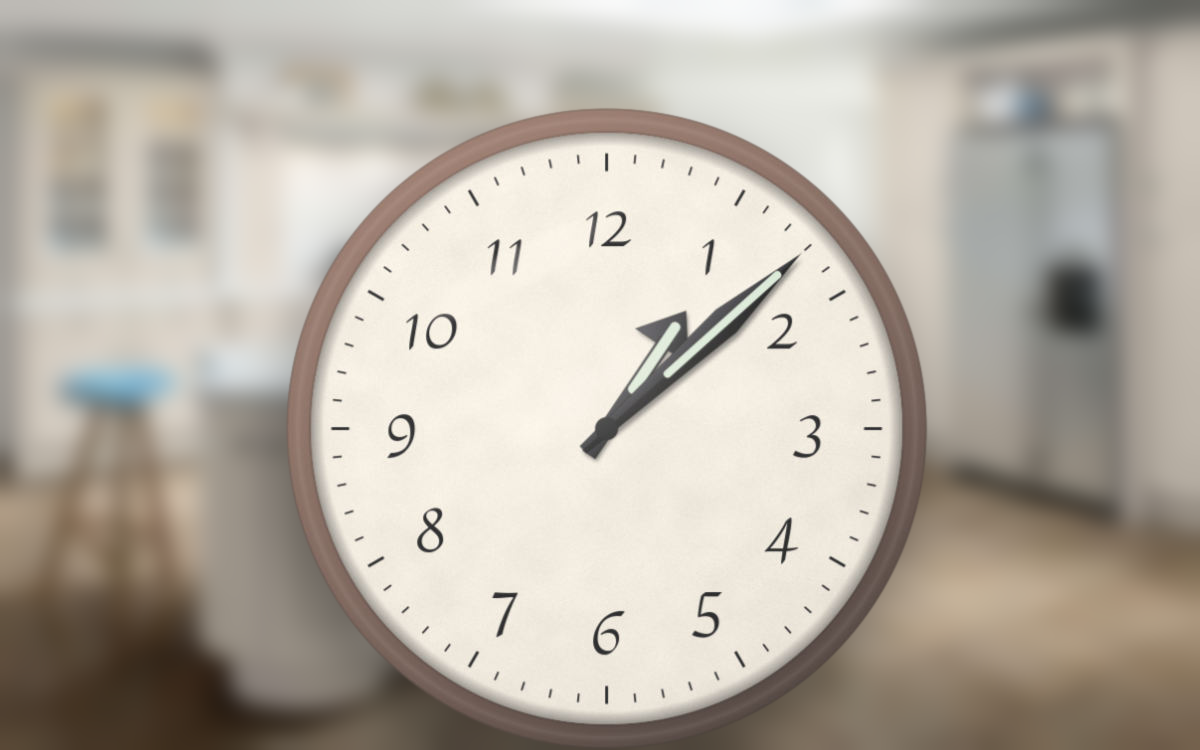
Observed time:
h=1 m=8
